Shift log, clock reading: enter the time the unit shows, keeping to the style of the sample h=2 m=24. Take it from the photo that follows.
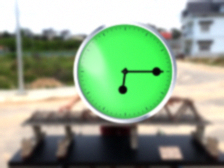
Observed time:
h=6 m=15
